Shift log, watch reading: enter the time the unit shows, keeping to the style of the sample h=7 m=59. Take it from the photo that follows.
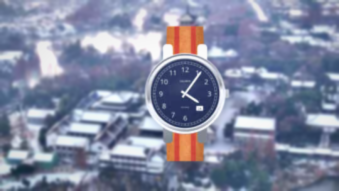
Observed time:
h=4 m=6
